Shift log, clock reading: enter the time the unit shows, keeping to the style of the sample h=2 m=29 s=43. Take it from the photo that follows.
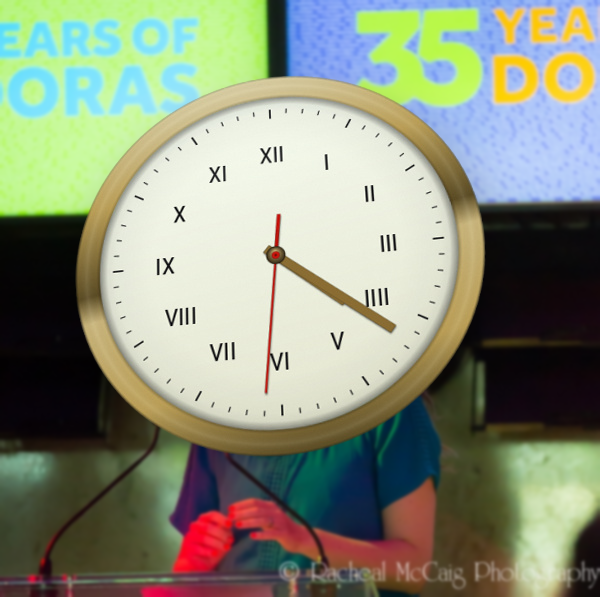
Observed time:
h=4 m=21 s=31
